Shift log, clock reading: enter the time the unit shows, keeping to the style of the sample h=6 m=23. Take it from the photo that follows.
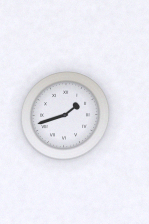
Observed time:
h=1 m=42
